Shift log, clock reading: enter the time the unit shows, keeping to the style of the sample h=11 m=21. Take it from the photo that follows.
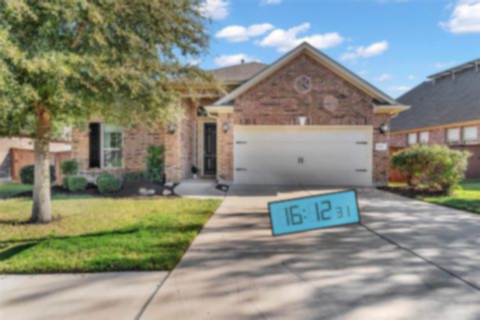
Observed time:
h=16 m=12
